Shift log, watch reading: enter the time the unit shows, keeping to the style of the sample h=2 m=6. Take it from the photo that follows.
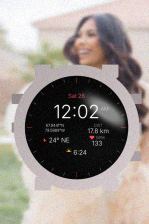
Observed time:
h=12 m=2
